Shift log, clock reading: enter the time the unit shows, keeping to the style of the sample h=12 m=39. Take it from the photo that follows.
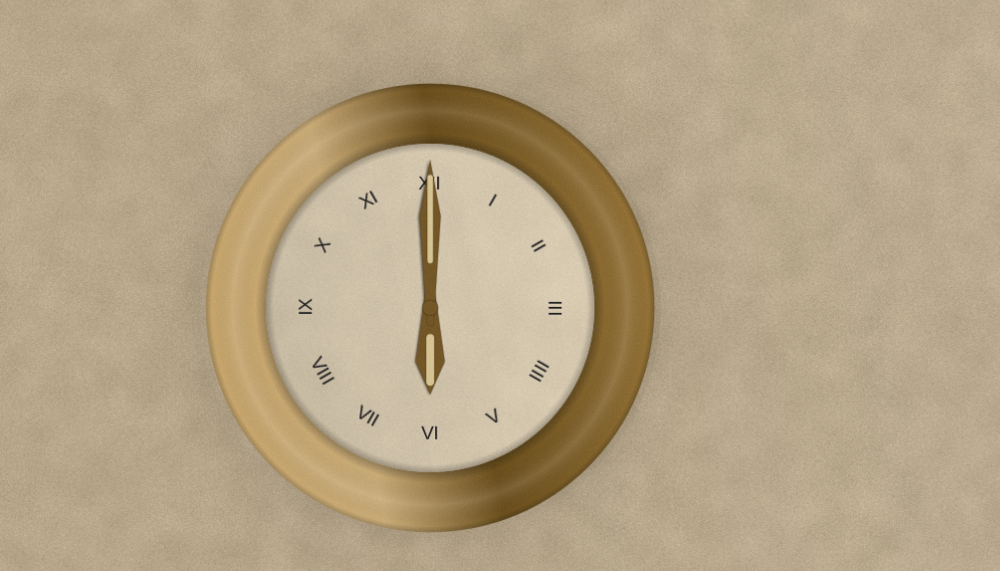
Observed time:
h=6 m=0
